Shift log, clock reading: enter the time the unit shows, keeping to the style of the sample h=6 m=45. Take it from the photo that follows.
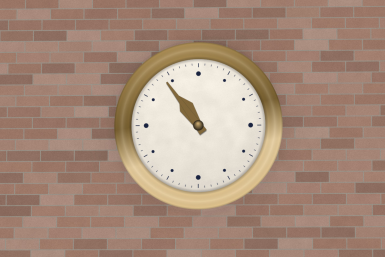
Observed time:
h=10 m=54
